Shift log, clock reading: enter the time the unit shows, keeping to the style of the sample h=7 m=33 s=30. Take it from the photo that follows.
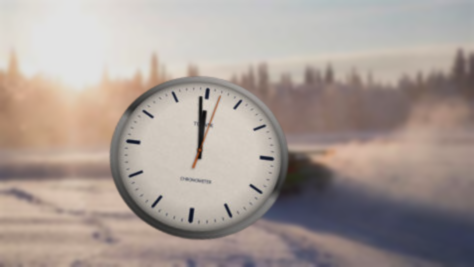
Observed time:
h=11 m=59 s=2
